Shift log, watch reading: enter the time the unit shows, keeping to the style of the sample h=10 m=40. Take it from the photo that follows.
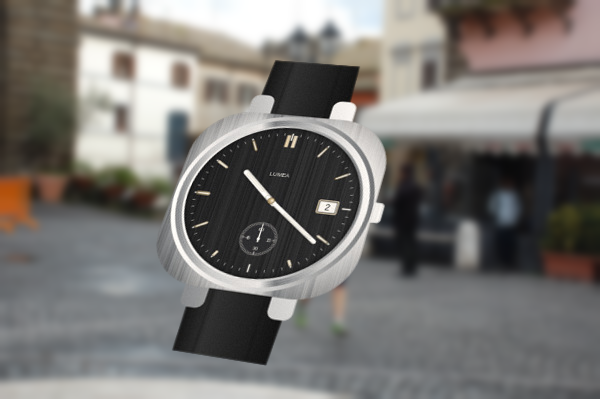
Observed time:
h=10 m=21
